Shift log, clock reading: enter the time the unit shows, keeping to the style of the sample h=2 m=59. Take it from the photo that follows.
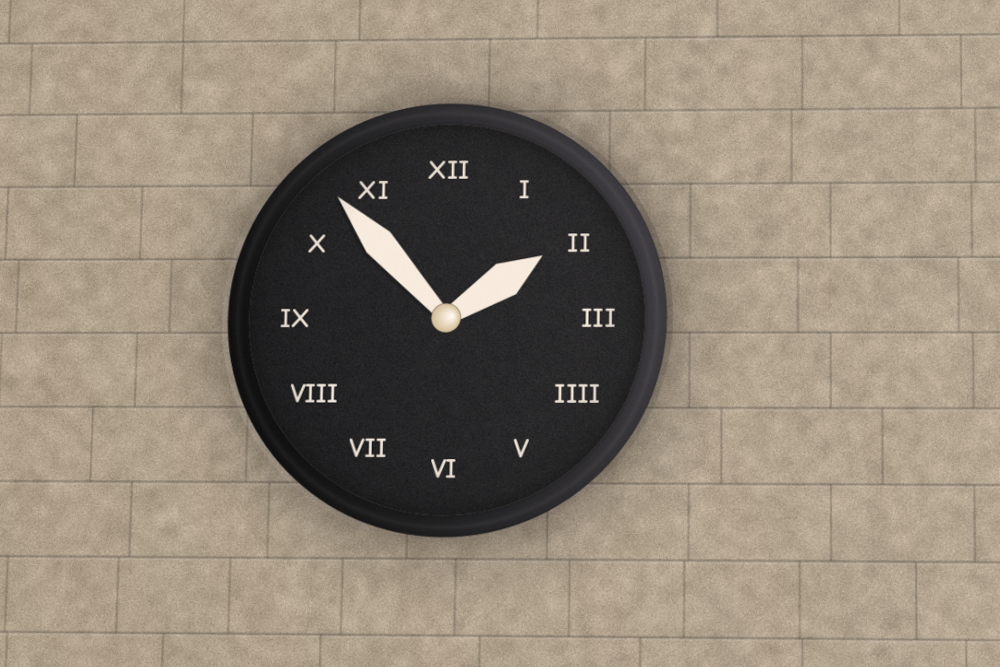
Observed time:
h=1 m=53
